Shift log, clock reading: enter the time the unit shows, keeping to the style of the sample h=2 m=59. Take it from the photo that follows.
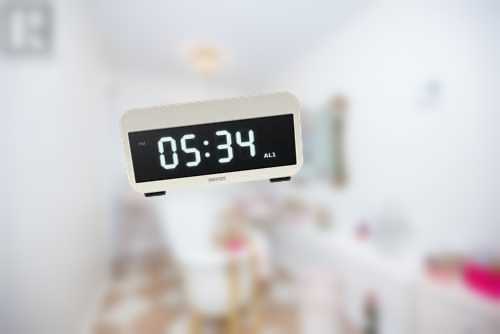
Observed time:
h=5 m=34
